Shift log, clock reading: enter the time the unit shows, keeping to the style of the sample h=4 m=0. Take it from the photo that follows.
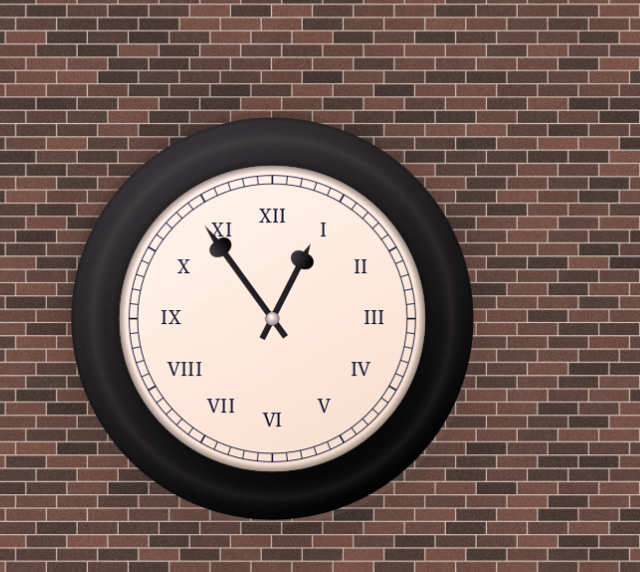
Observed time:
h=12 m=54
